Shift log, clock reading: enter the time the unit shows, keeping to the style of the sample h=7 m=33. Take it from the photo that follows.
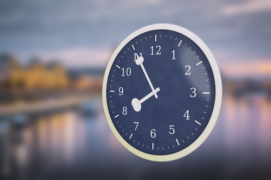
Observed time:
h=7 m=55
